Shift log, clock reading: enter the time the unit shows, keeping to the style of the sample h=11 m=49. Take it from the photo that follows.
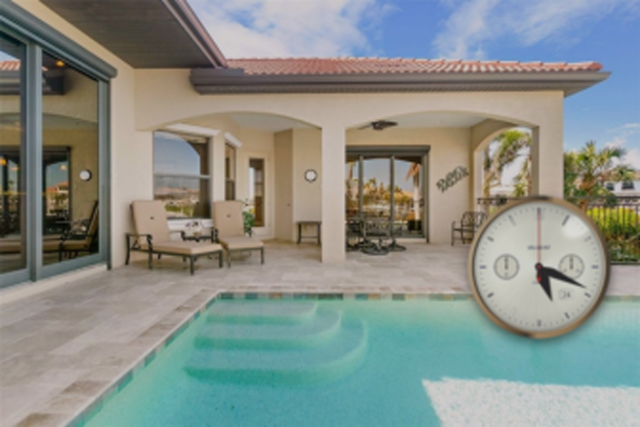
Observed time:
h=5 m=19
